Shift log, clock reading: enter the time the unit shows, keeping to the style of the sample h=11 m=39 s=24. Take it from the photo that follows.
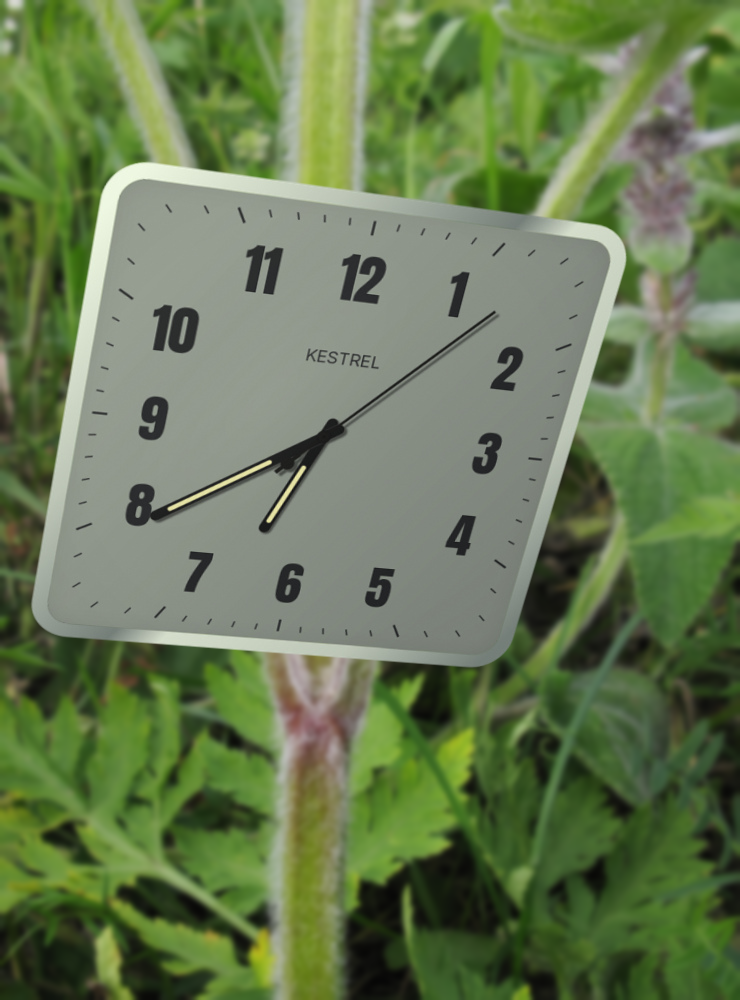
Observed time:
h=6 m=39 s=7
